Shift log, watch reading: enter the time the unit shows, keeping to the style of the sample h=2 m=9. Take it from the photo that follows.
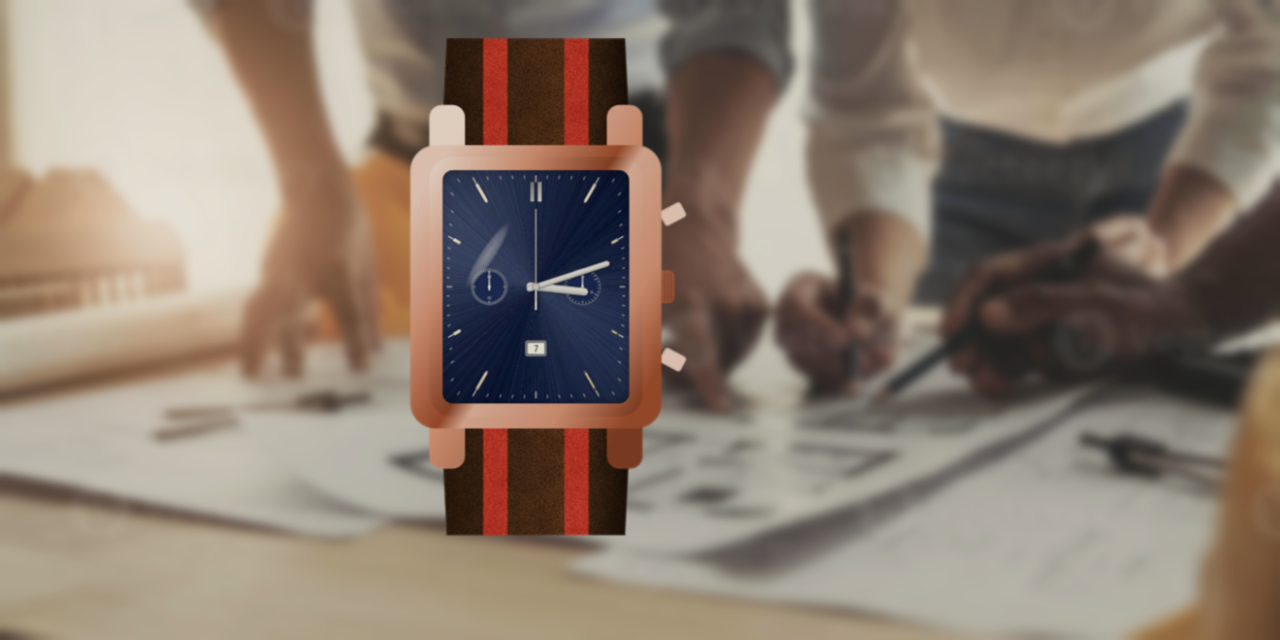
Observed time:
h=3 m=12
